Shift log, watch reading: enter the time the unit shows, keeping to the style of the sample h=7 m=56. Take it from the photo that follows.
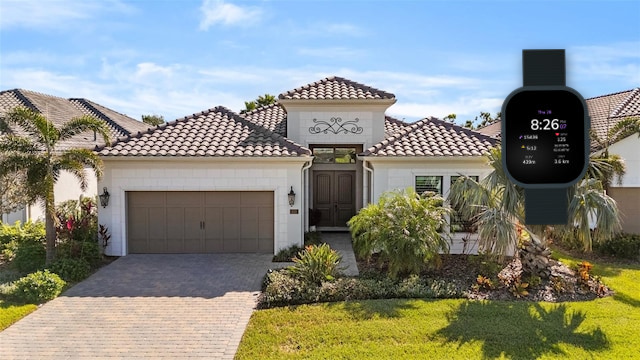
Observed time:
h=8 m=26
